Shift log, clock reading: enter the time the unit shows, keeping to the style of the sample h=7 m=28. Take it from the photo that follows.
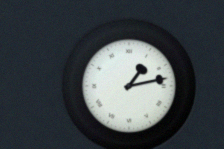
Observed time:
h=1 m=13
